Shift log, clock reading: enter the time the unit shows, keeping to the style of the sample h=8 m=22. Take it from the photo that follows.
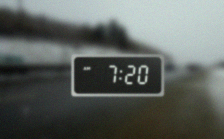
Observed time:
h=7 m=20
